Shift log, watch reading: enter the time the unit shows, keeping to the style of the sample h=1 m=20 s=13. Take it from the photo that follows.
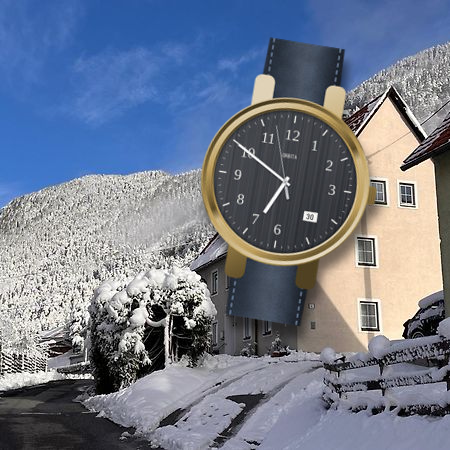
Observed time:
h=6 m=49 s=57
